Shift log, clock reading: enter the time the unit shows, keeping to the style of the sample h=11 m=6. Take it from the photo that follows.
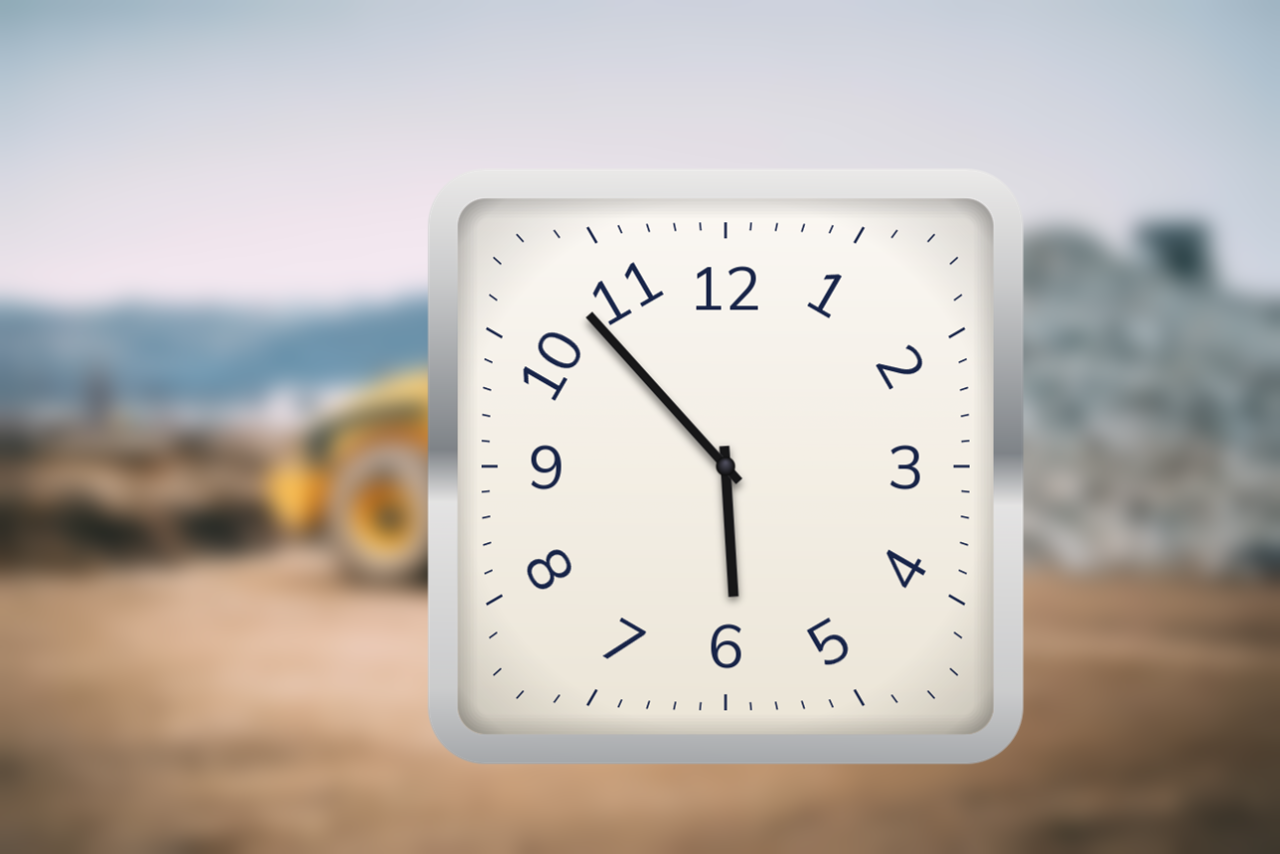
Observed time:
h=5 m=53
